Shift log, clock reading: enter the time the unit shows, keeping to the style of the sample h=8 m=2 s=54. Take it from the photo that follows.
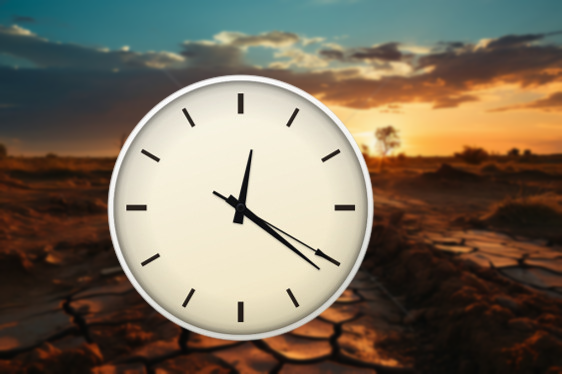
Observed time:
h=12 m=21 s=20
